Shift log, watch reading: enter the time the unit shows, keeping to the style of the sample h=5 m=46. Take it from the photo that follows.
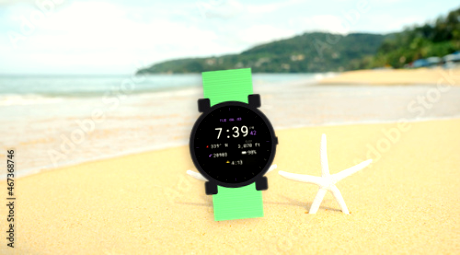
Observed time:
h=7 m=39
